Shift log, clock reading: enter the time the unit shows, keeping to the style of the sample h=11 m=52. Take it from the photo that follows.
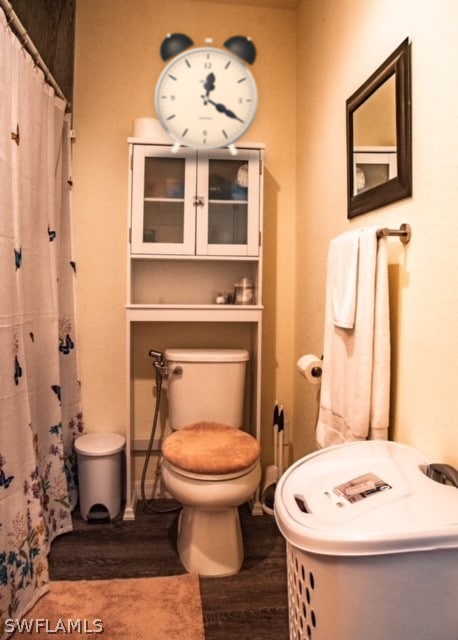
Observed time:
h=12 m=20
